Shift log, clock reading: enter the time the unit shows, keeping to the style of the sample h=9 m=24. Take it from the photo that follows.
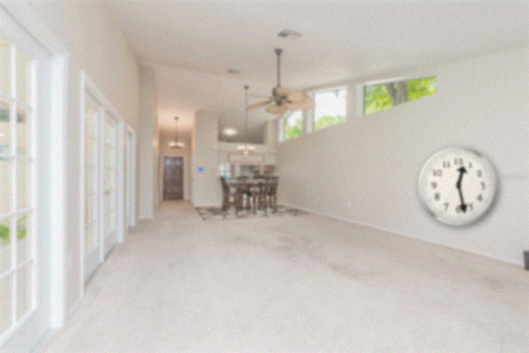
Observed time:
h=12 m=28
